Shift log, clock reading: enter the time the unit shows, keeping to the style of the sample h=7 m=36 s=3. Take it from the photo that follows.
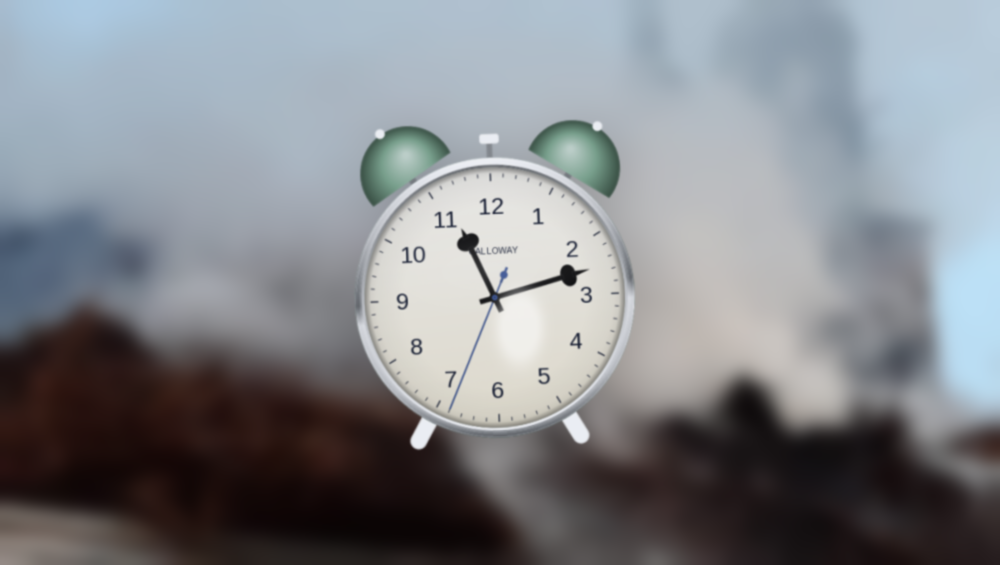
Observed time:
h=11 m=12 s=34
